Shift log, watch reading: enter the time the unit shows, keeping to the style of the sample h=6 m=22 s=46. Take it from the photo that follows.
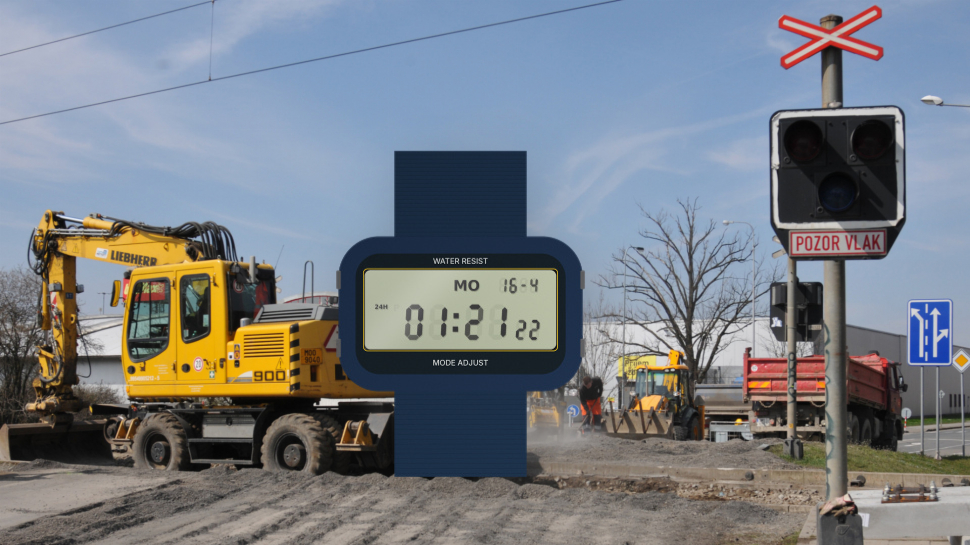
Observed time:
h=1 m=21 s=22
